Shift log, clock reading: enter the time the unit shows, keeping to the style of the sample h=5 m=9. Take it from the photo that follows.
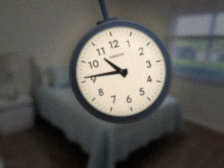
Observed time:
h=10 m=46
